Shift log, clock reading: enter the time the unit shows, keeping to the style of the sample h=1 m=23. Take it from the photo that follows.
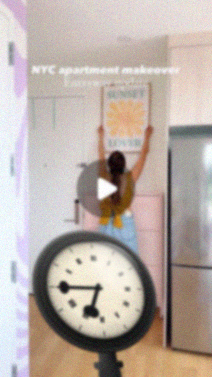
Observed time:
h=6 m=45
